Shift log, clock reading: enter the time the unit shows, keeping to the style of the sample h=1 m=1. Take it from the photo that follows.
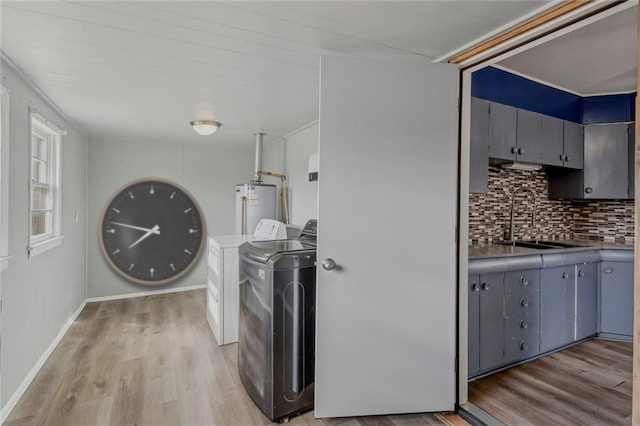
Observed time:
h=7 m=47
